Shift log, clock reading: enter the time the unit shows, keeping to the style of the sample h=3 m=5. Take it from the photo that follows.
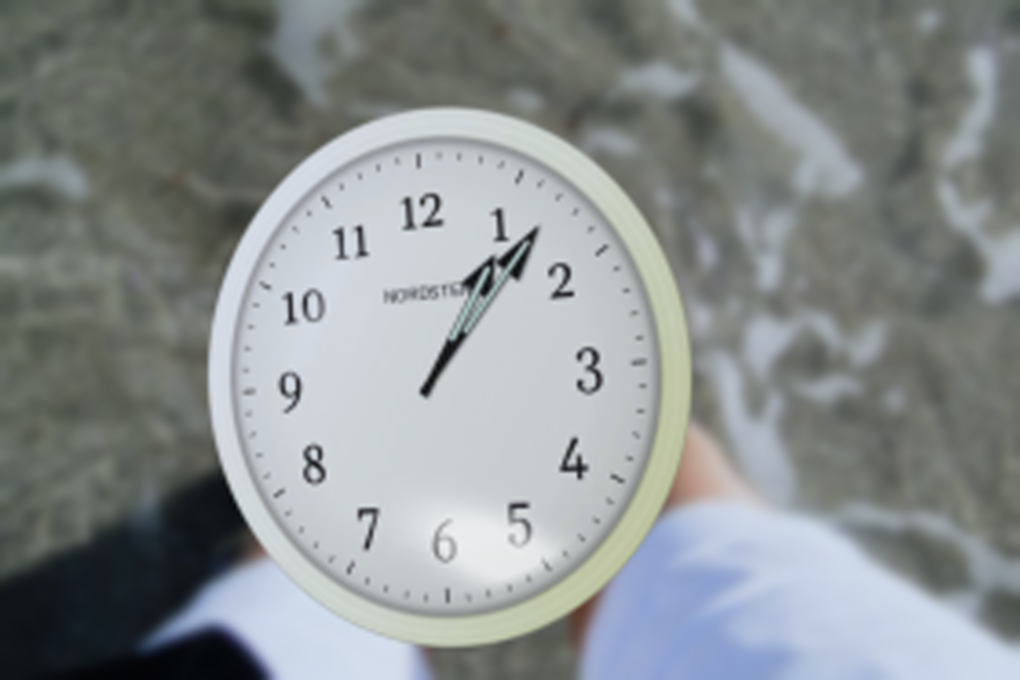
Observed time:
h=1 m=7
